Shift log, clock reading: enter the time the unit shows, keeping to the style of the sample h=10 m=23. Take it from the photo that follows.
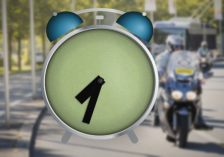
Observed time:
h=7 m=33
